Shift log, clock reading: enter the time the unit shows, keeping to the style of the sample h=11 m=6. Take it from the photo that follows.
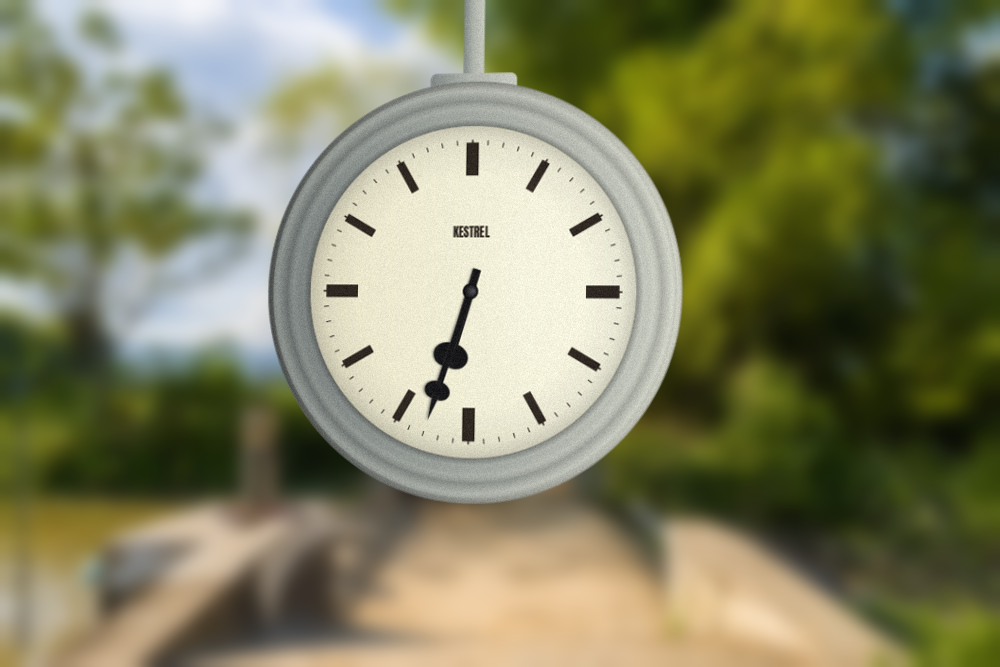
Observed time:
h=6 m=33
